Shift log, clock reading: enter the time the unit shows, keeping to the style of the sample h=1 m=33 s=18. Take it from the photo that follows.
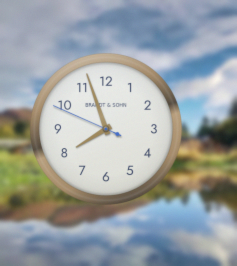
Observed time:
h=7 m=56 s=49
